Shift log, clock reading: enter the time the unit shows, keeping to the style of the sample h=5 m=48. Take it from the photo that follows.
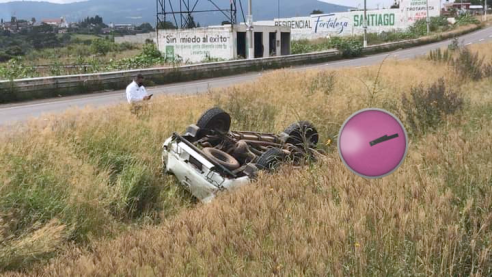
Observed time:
h=2 m=12
